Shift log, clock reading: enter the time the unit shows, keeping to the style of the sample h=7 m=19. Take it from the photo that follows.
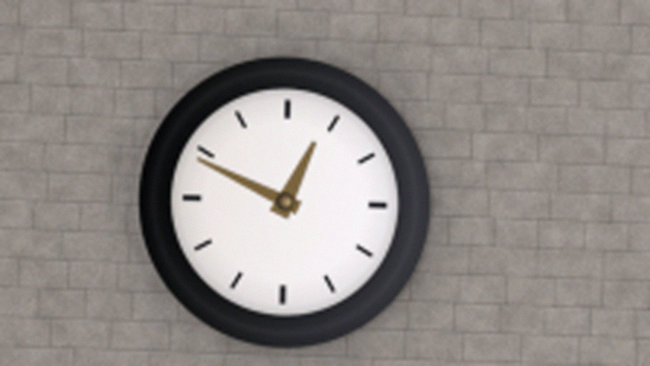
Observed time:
h=12 m=49
